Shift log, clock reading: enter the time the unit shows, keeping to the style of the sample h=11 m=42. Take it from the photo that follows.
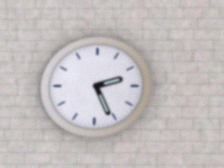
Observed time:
h=2 m=26
